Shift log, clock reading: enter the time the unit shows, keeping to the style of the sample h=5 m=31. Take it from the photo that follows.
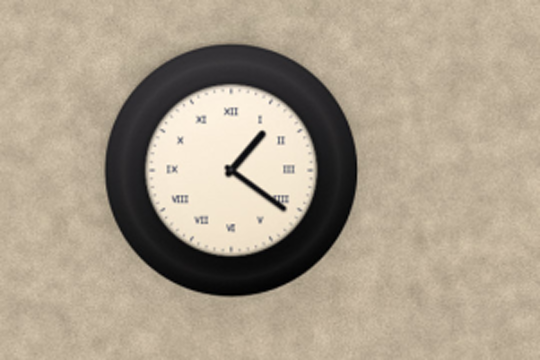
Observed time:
h=1 m=21
